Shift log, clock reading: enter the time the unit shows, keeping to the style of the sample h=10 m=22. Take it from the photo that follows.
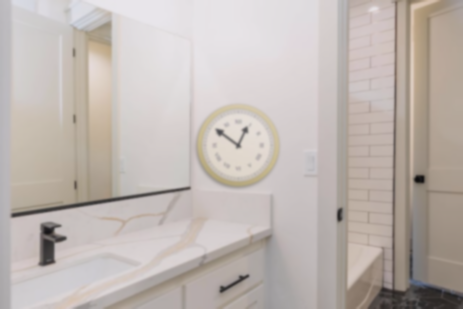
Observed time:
h=12 m=51
